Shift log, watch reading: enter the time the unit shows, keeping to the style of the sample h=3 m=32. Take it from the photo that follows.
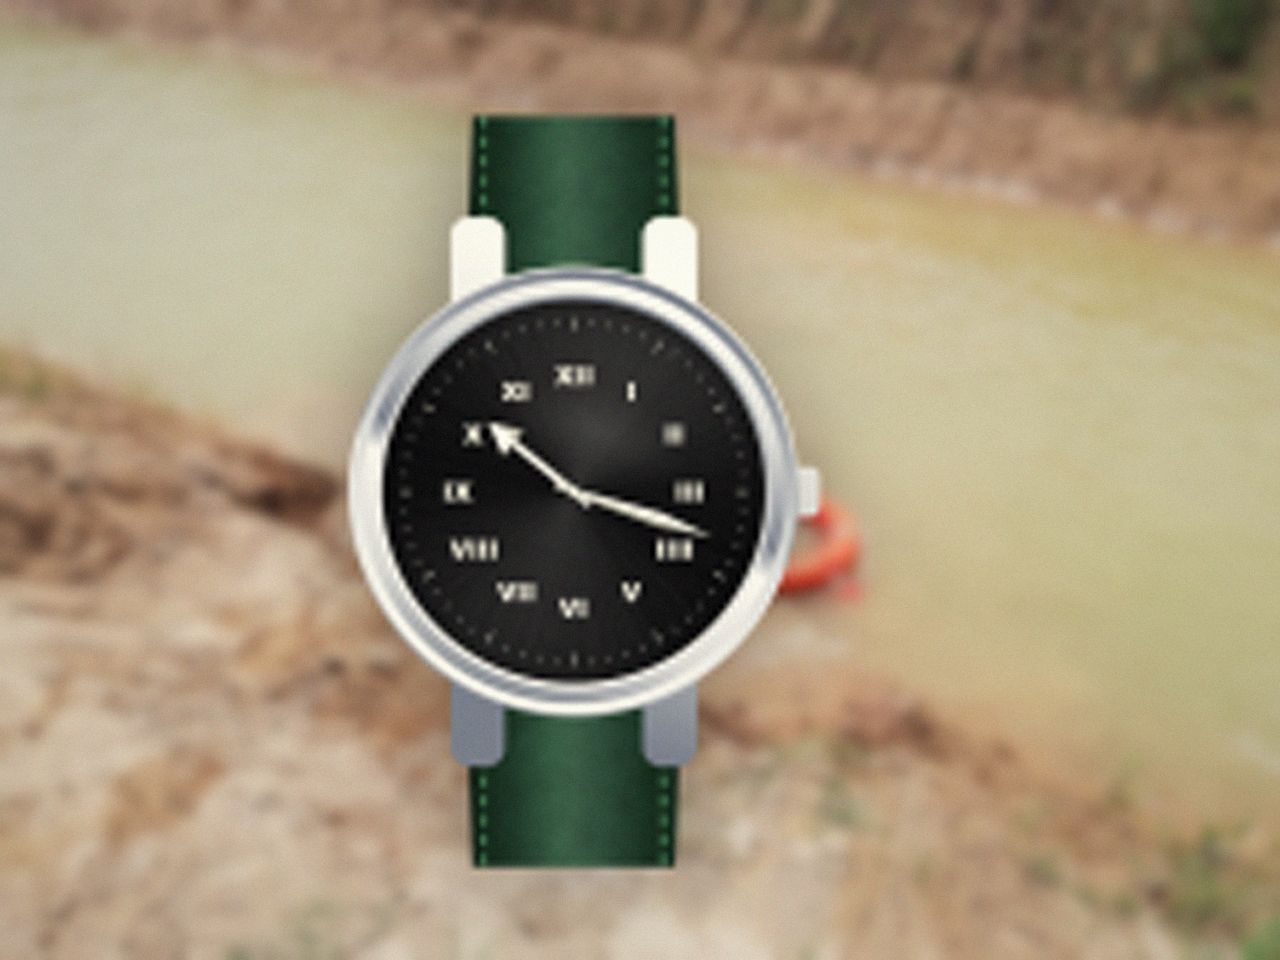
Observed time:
h=10 m=18
